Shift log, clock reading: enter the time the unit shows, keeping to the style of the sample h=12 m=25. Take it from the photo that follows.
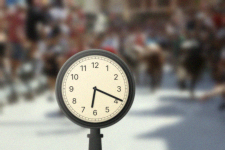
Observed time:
h=6 m=19
